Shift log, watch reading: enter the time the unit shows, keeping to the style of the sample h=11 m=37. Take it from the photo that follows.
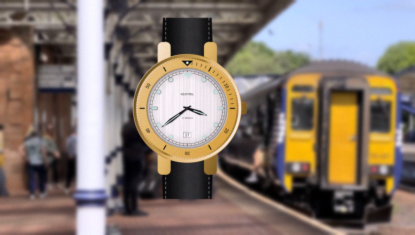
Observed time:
h=3 m=39
